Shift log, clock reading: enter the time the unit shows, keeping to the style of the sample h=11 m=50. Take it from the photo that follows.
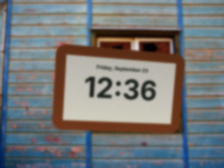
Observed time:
h=12 m=36
